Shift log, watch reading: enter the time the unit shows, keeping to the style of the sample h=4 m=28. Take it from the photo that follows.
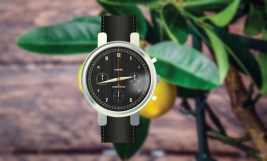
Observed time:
h=2 m=43
